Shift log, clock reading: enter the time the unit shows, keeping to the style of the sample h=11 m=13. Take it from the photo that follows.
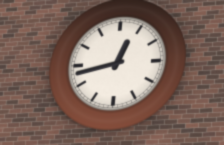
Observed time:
h=12 m=43
